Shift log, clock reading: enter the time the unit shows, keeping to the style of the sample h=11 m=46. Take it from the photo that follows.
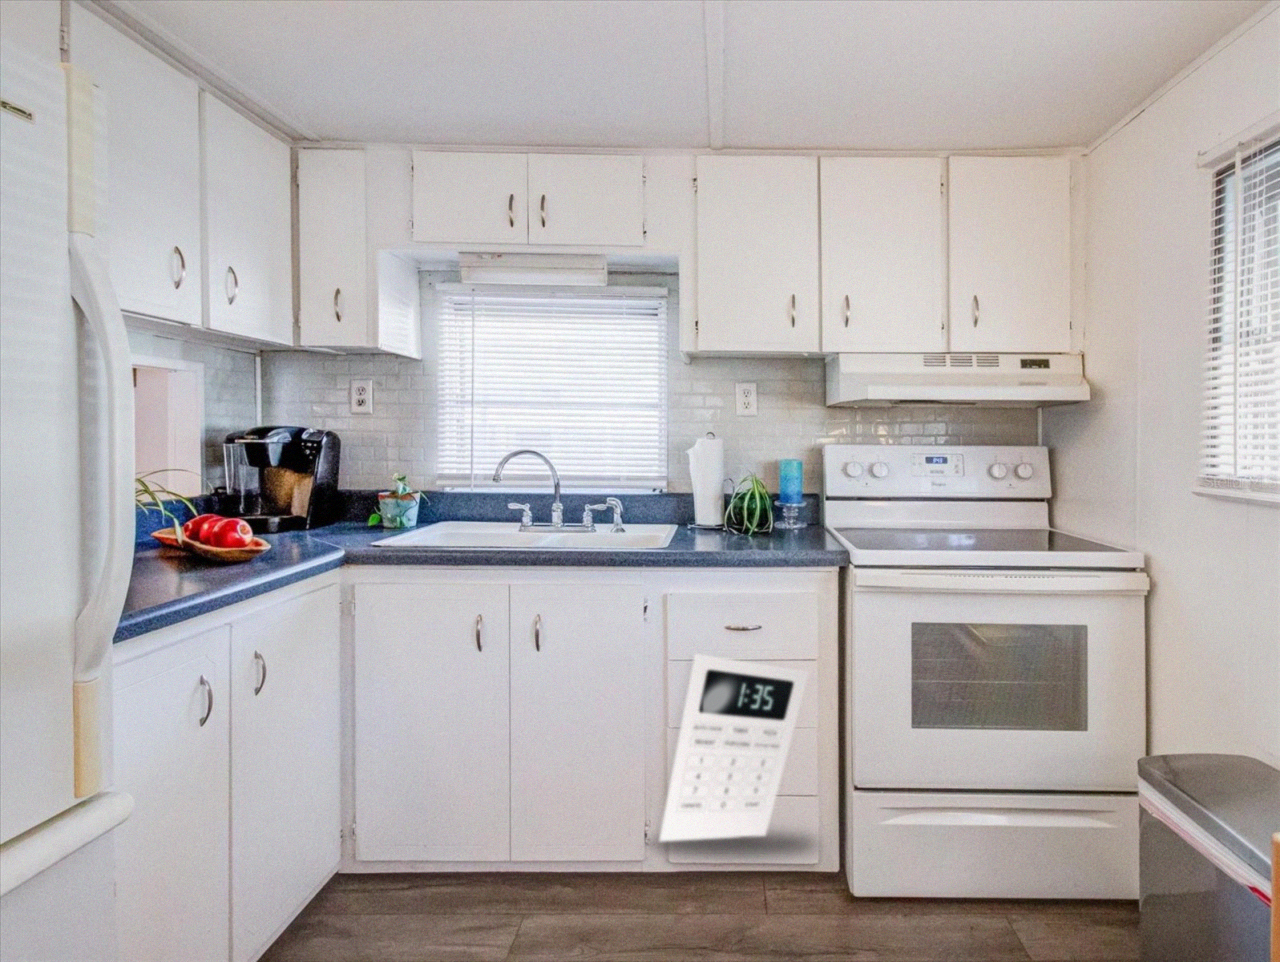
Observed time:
h=1 m=35
